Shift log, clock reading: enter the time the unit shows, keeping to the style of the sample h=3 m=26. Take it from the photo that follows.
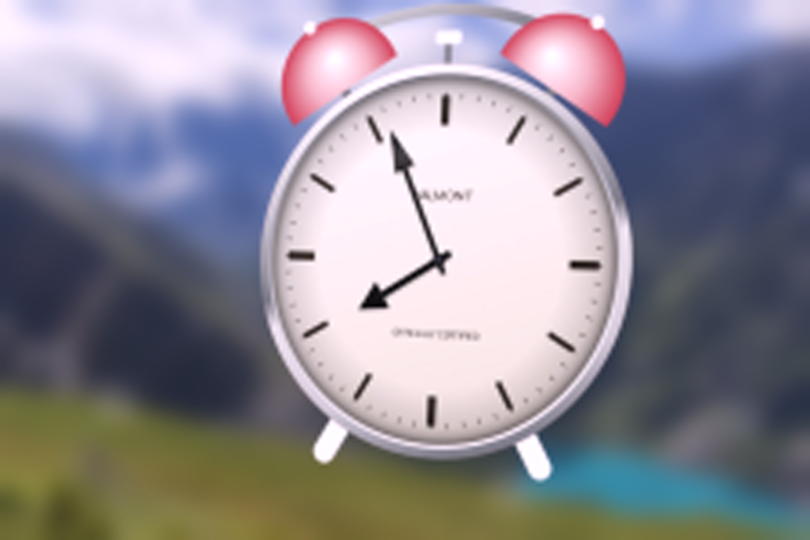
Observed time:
h=7 m=56
